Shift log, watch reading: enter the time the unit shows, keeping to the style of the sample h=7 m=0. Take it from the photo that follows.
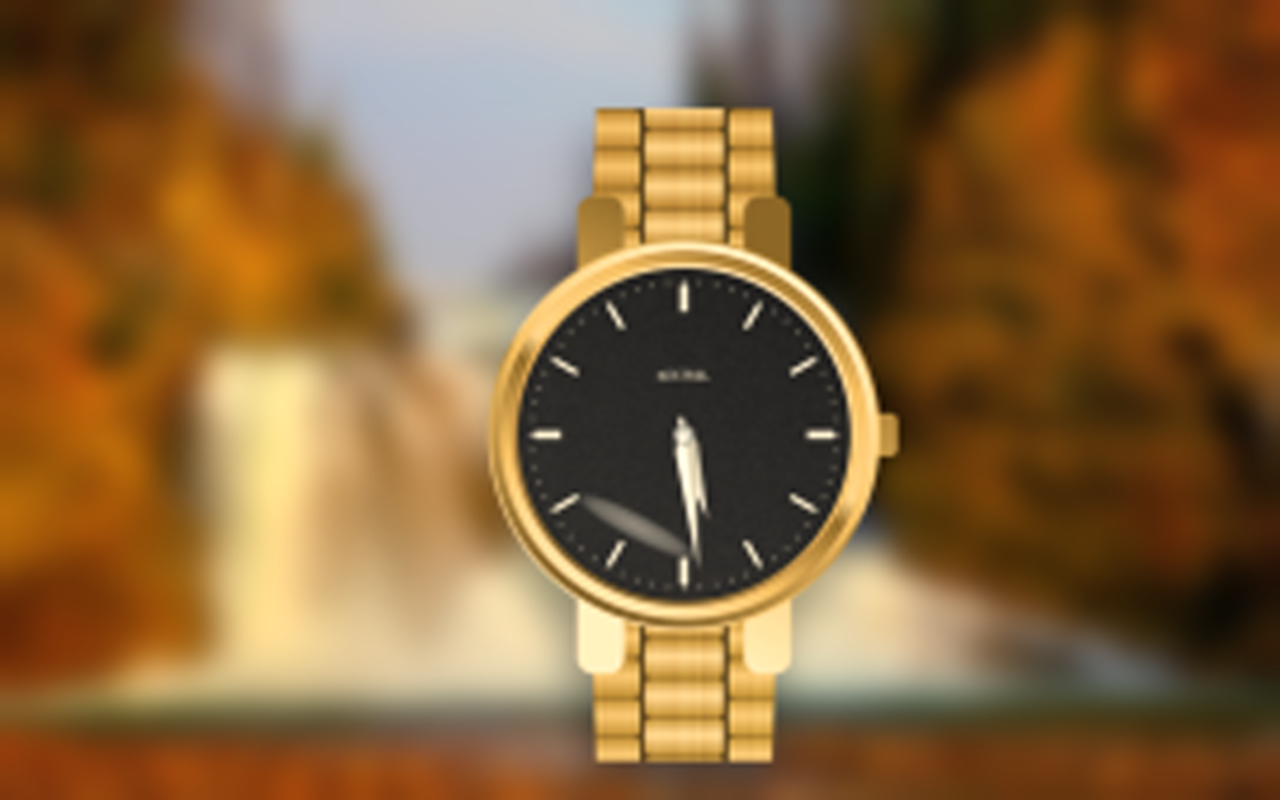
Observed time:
h=5 m=29
